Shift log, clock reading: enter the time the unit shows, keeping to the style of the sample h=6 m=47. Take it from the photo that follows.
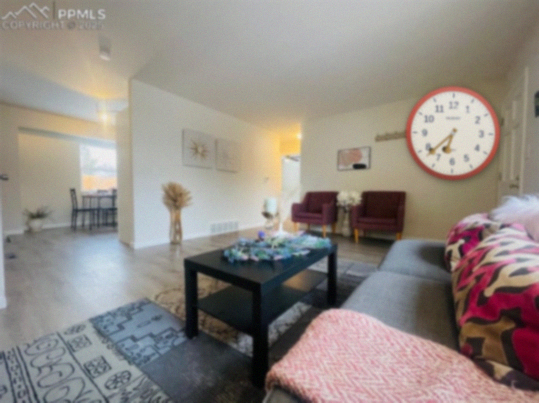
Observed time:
h=6 m=38
